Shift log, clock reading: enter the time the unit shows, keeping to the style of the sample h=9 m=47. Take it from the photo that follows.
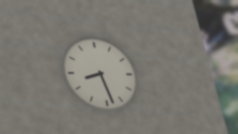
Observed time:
h=8 m=28
